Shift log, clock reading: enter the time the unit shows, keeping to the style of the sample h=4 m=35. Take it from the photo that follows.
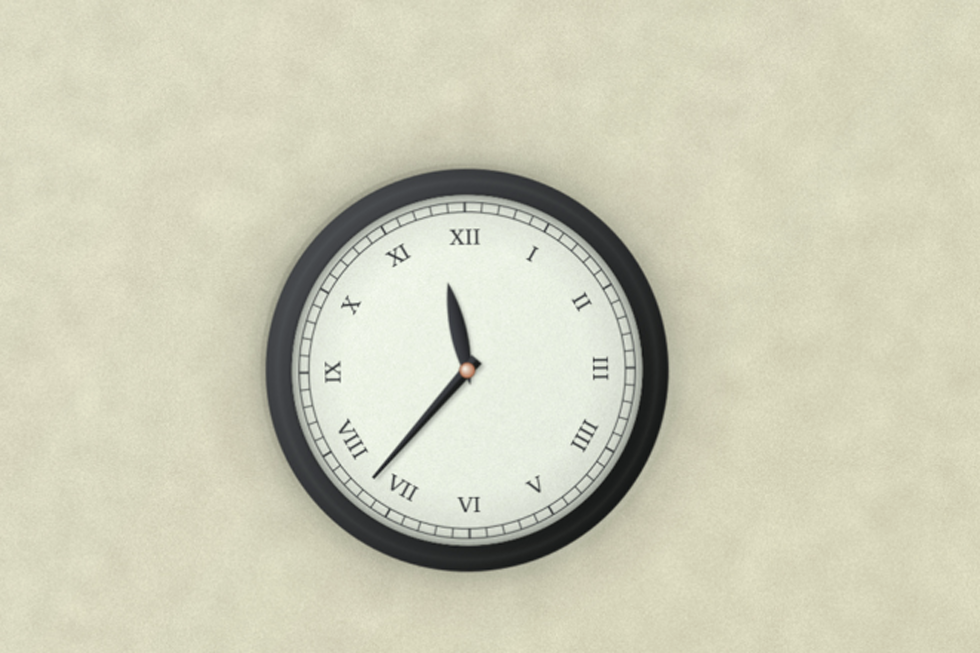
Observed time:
h=11 m=37
